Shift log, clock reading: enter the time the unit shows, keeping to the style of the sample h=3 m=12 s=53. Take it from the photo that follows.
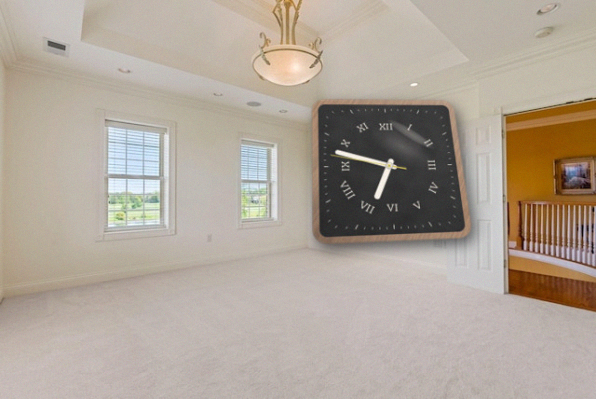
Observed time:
h=6 m=47 s=47
